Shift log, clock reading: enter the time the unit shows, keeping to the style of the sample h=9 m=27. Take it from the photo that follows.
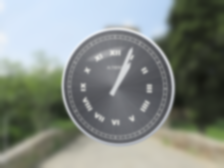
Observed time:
h=1 m=4
